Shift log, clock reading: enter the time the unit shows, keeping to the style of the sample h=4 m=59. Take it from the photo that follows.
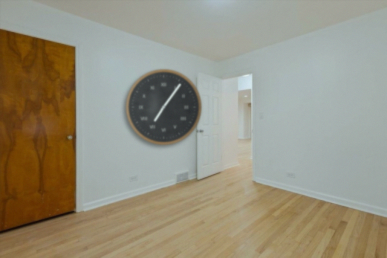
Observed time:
h=7 m=6
